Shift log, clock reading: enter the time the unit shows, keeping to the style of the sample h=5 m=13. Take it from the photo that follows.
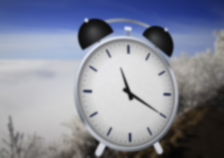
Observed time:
h=11 m=20
